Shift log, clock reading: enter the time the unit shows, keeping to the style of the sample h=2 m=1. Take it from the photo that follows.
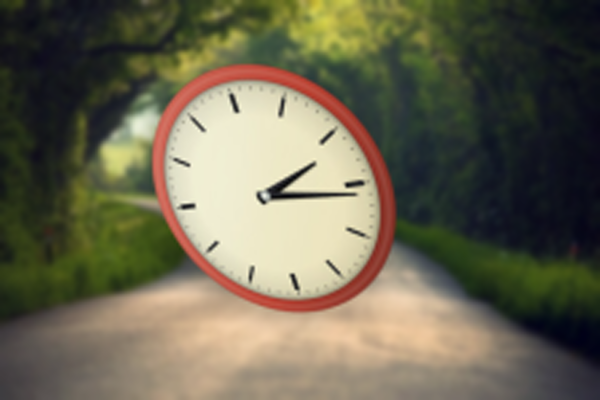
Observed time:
h=2 m=16
